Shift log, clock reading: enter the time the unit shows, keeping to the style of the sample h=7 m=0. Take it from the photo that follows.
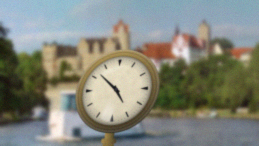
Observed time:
h=4 m=52
